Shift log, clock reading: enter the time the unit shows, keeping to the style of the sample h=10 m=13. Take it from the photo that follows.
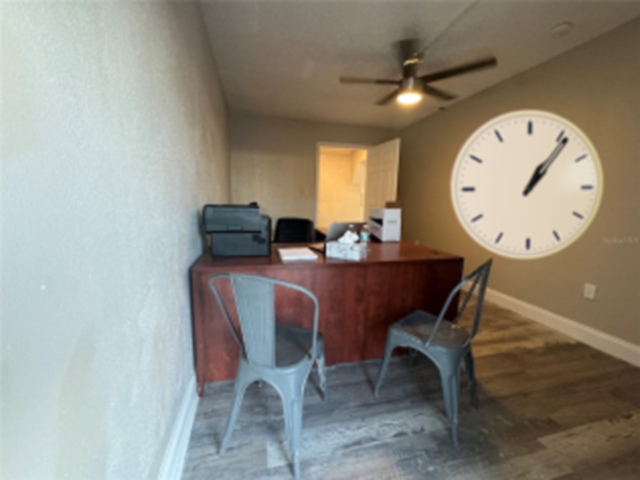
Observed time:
h=1 m=6
